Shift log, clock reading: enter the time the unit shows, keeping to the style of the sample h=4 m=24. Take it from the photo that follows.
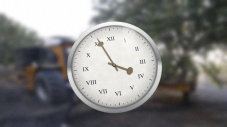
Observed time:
h=3 m=56
